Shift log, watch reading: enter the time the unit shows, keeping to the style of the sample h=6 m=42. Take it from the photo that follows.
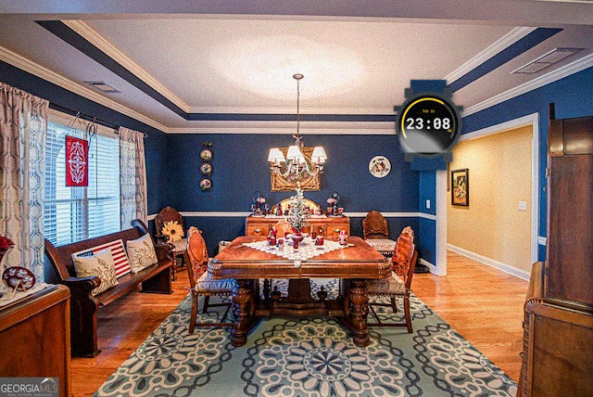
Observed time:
h=23 m=8
